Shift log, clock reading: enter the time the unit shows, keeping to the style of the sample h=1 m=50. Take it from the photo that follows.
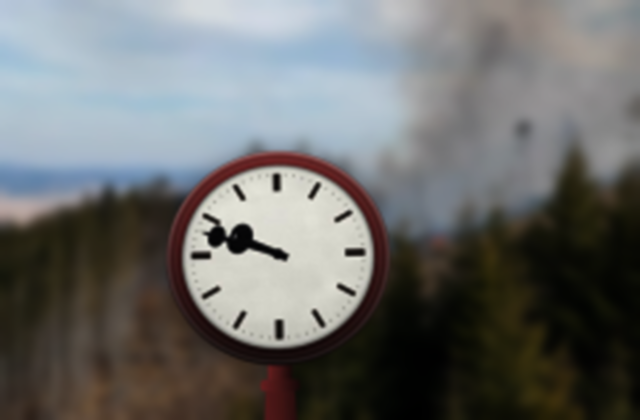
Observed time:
h=9 m=48
